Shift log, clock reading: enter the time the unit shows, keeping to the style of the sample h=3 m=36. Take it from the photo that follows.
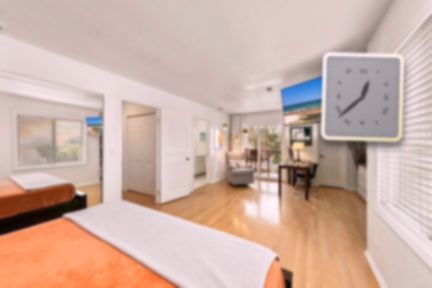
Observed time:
h=12 m=38
